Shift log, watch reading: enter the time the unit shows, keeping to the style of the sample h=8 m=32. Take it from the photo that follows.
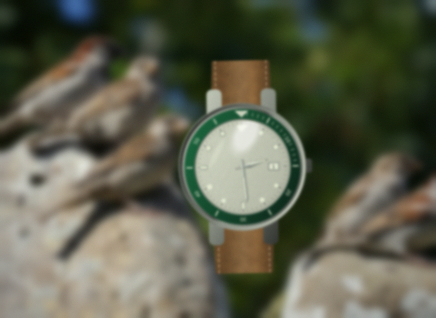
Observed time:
h=2 m=29
